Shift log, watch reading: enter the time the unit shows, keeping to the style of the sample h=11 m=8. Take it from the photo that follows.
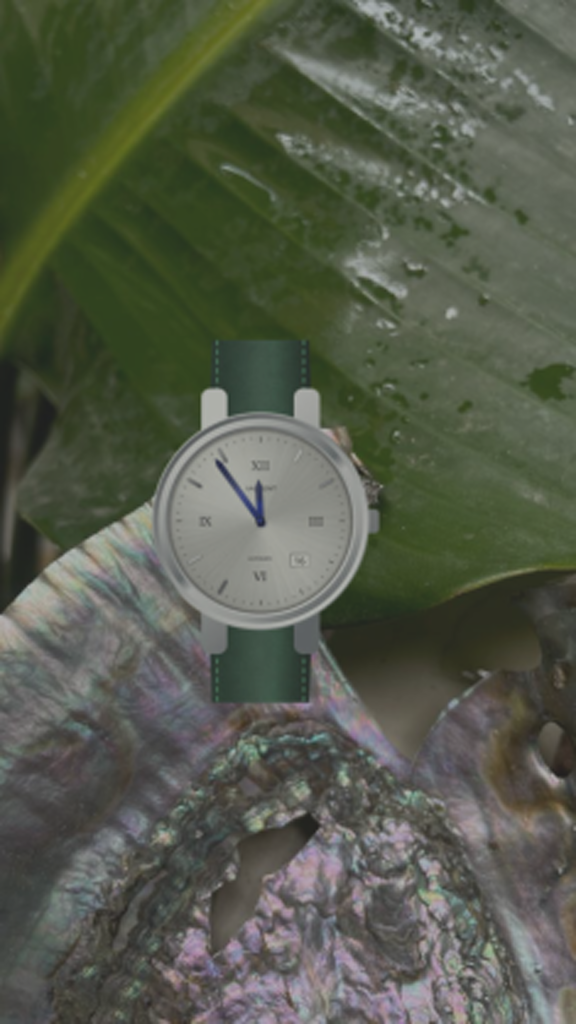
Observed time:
h=11 m=54
